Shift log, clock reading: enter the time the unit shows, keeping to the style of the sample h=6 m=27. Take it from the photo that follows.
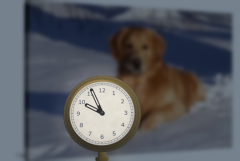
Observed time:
h=9 m=56
